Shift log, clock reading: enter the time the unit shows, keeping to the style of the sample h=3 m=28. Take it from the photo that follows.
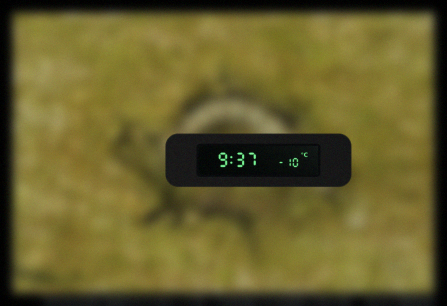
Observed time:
h=9 m=37
